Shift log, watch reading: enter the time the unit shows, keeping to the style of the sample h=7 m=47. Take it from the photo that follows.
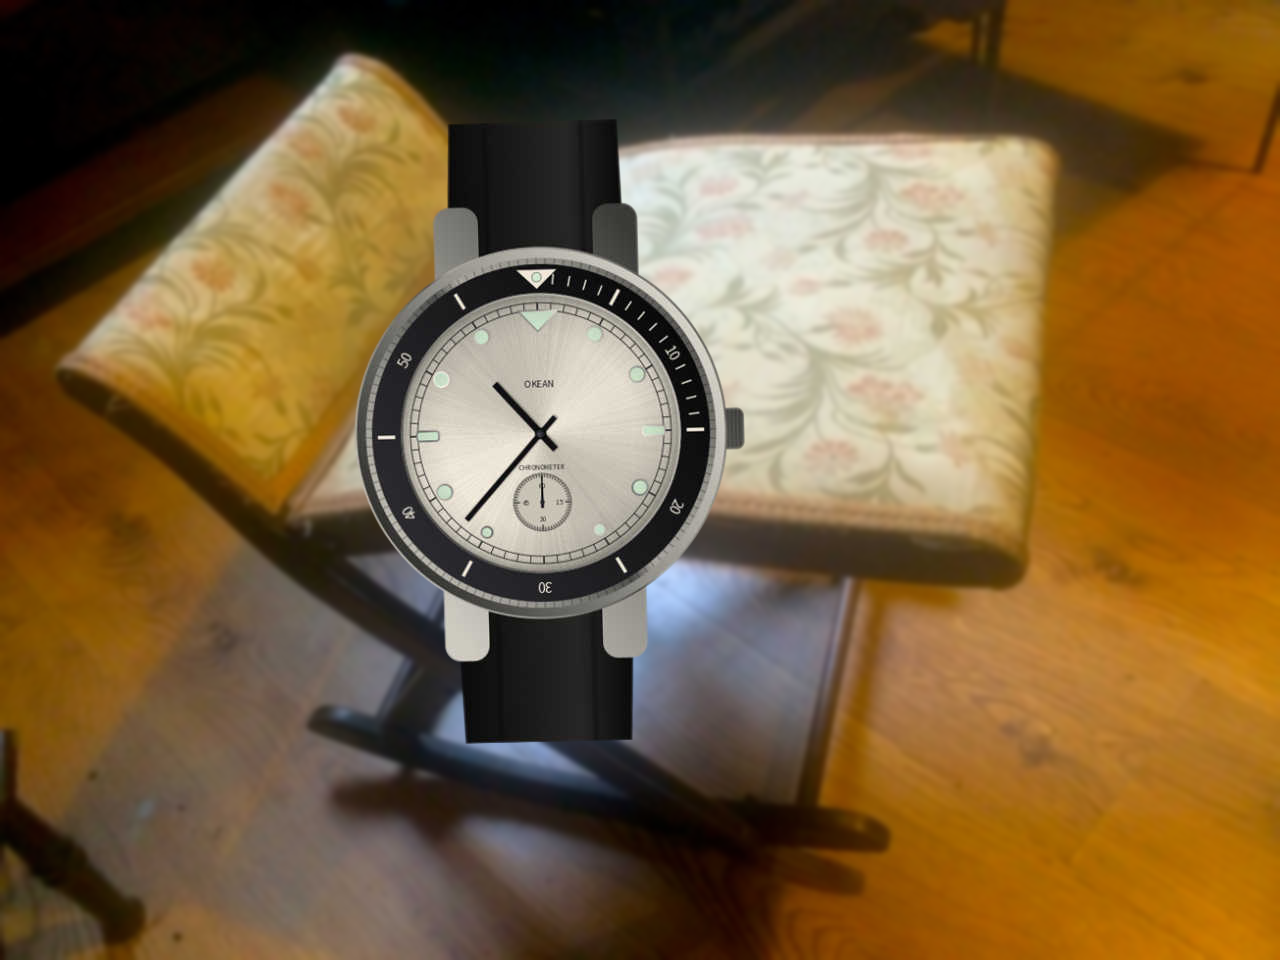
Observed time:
h=10 m=37
